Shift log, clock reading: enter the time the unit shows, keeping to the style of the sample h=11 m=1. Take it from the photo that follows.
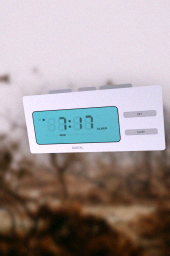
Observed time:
h=7 m=17
